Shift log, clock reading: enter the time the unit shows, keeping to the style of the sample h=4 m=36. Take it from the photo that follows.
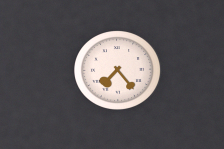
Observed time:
h=7 m=24
